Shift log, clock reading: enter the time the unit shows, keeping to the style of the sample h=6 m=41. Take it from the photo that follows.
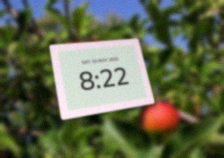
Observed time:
h=8 m=22
